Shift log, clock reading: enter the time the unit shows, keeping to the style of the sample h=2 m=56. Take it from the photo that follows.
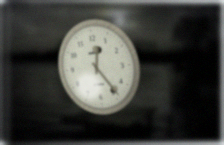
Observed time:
h=12 m=24
